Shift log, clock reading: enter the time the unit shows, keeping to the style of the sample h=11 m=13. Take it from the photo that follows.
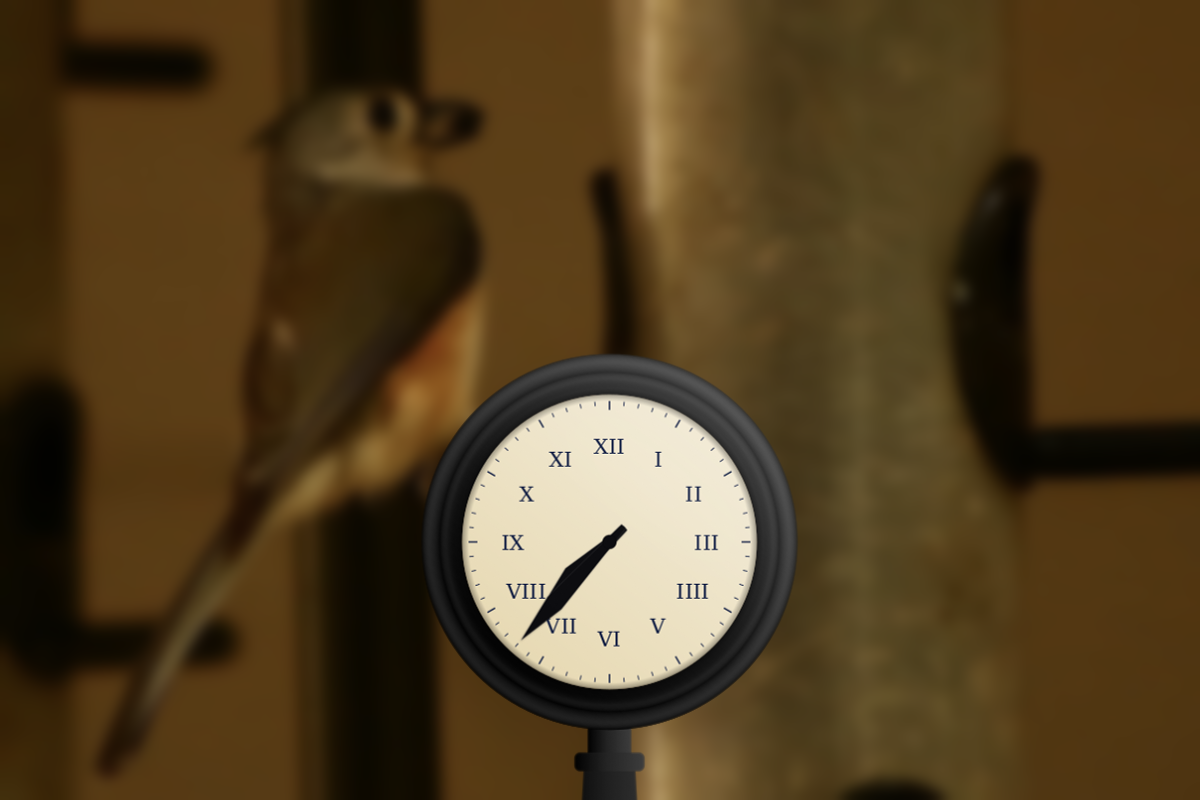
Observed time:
h=7 m=37
